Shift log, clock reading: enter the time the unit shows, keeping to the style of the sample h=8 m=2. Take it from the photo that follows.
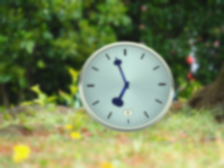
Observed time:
h=6 m=57
